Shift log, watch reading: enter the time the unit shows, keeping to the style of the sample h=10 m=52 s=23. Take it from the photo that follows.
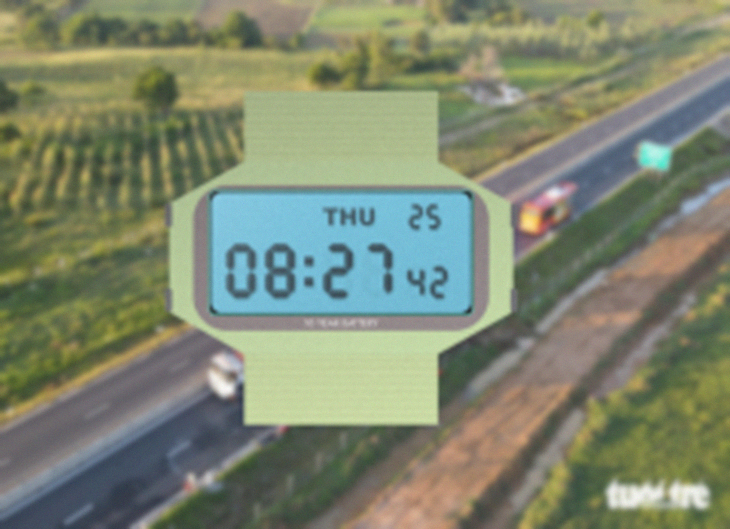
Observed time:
h=8 m=27 s=42
